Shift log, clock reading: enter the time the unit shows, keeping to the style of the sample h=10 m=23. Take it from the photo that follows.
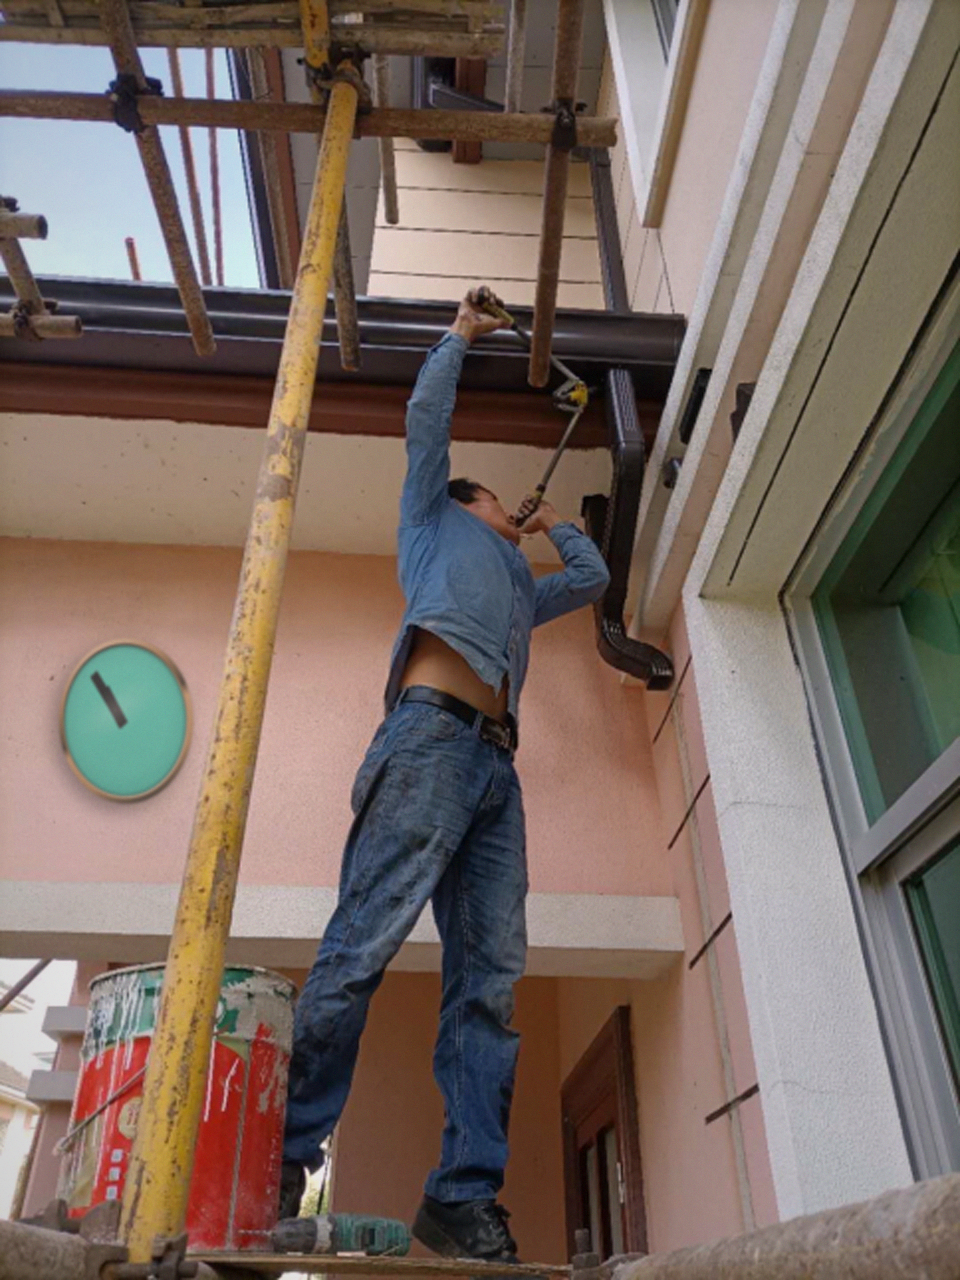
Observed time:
h=10 m=54
